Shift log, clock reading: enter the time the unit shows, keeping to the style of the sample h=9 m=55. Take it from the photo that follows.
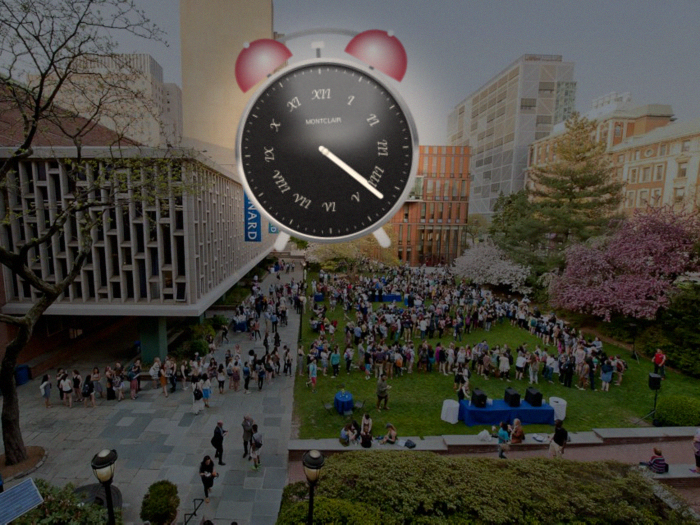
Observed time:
h=4 m=22
